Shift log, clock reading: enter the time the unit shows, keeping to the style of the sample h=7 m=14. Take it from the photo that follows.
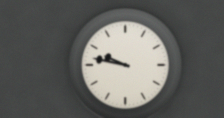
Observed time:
h=9 m=47
